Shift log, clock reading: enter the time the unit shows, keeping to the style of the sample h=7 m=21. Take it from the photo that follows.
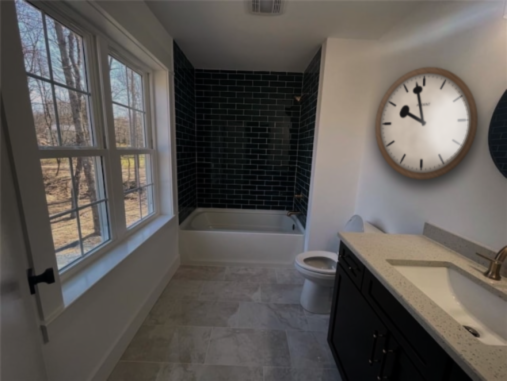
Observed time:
h=9 m=58
